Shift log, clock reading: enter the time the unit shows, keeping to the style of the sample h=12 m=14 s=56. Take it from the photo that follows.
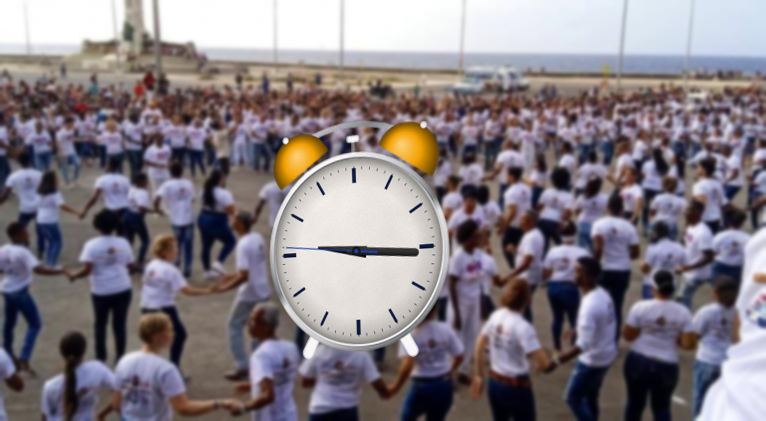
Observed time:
h=9 m=15 s=46
